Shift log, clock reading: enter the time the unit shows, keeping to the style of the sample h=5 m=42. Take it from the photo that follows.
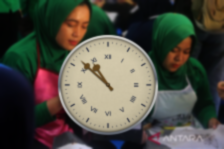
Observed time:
h=10 m=52
